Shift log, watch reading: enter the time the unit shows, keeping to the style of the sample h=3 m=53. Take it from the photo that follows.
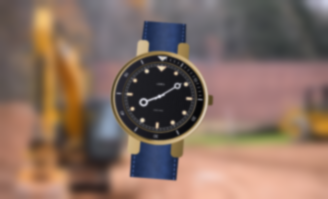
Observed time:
h=8 m=9
